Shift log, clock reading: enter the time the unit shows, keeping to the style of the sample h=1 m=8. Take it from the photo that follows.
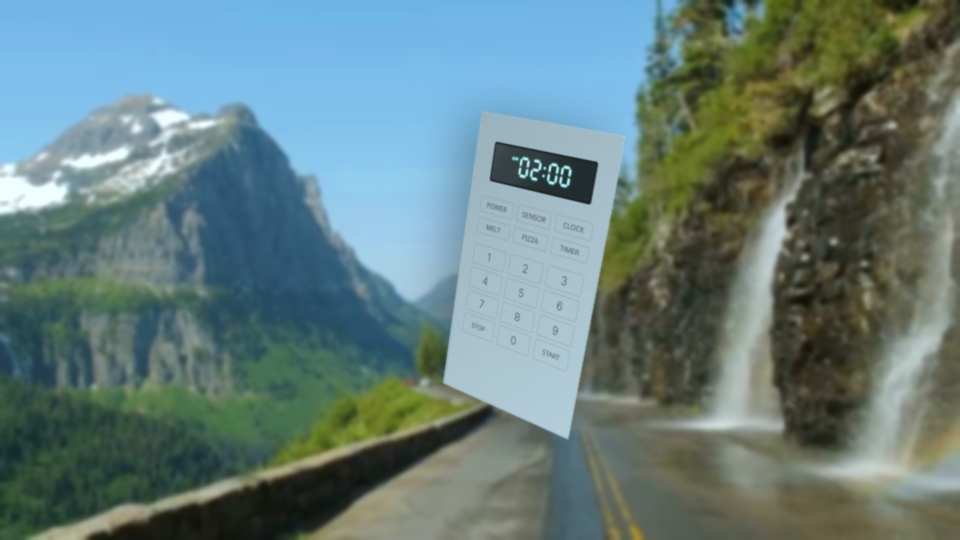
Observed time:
h=2 m=0
